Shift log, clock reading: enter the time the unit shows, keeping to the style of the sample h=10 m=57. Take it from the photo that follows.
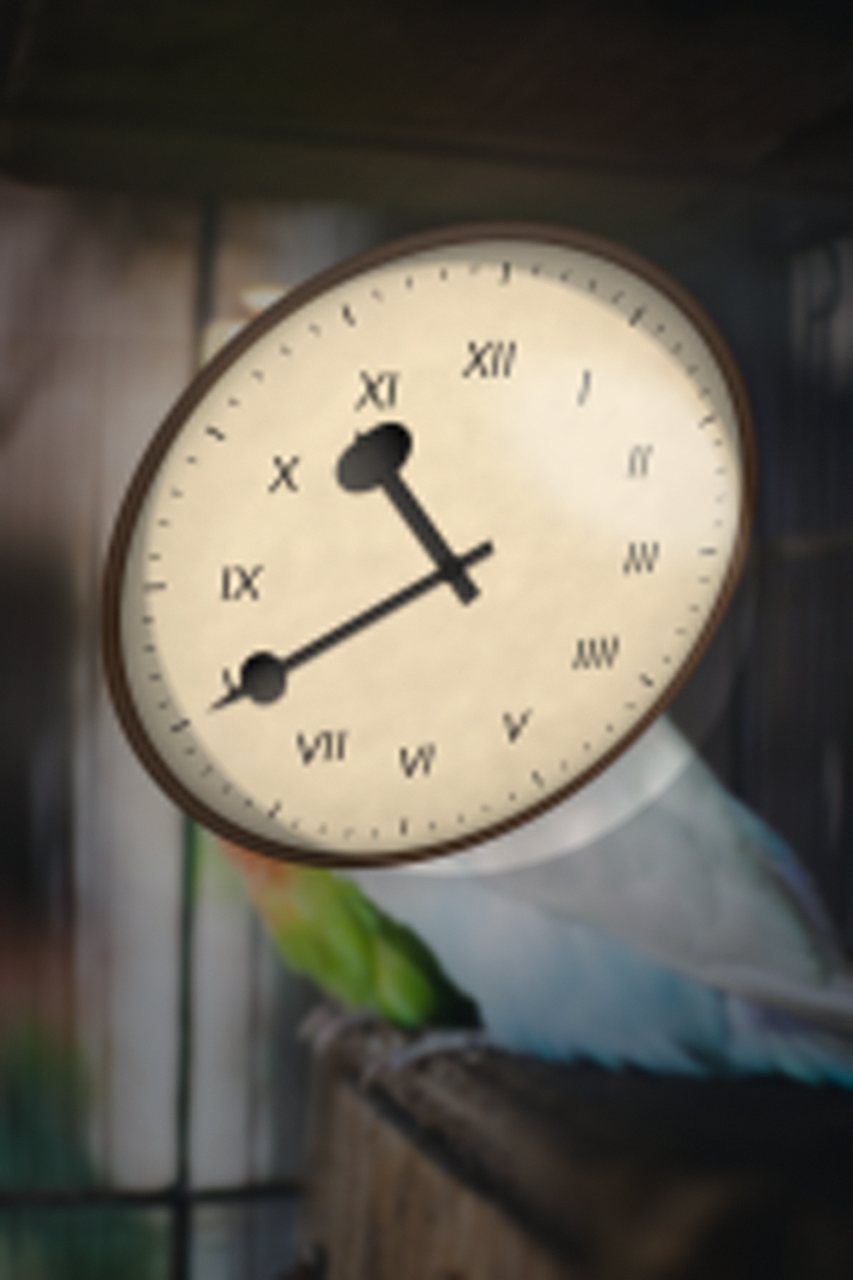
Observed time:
h=10 m=40
